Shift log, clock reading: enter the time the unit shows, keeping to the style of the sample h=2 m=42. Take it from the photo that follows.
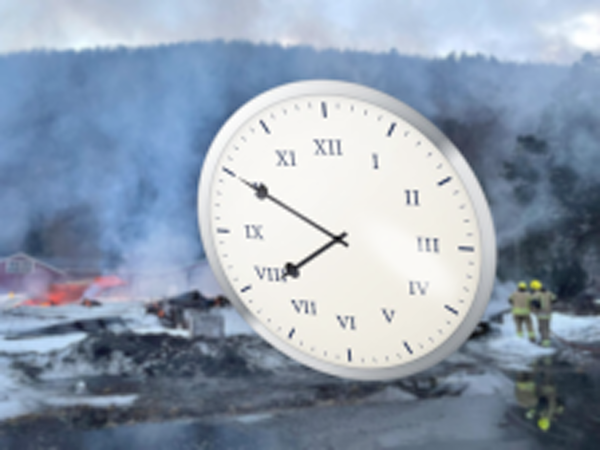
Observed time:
h=7 m=50
